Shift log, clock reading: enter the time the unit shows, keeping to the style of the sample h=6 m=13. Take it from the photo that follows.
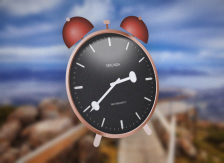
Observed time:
h=2 m=39
